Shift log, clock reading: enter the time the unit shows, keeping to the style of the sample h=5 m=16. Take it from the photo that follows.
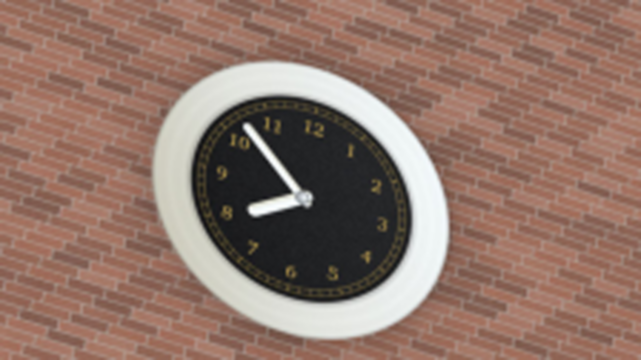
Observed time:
h=7 m=52
